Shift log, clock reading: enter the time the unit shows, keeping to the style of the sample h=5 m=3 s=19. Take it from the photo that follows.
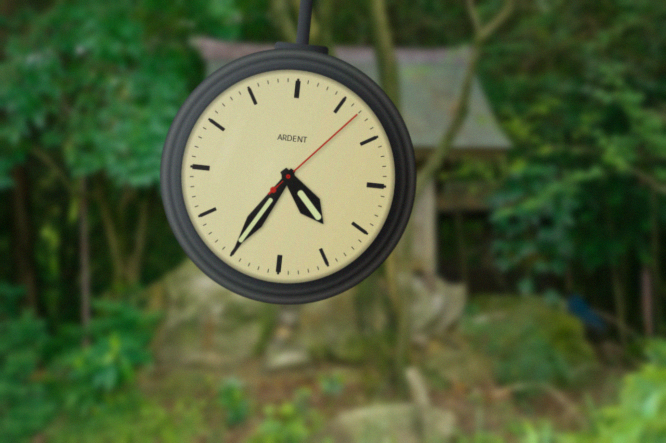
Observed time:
h=4 m=35 s=7
